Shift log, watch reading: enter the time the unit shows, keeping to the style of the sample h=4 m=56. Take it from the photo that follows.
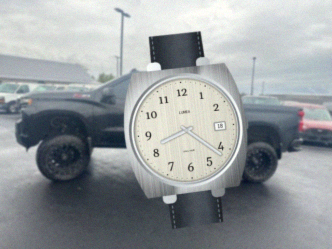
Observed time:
h=8 m=22
